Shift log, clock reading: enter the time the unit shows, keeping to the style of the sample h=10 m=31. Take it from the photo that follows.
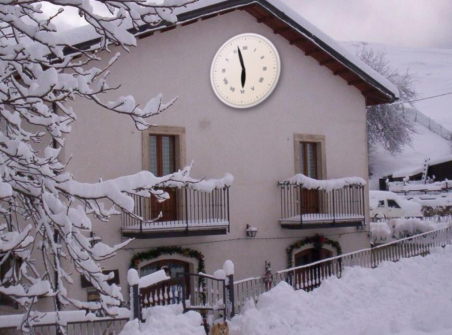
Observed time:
h=5 m=57
